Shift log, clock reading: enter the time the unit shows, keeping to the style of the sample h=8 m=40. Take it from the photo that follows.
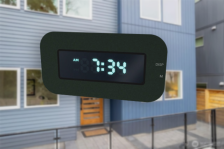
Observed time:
h=7 m=34
